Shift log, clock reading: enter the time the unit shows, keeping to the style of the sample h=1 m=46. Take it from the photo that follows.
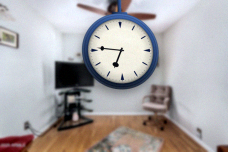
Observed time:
h=6 m=46
